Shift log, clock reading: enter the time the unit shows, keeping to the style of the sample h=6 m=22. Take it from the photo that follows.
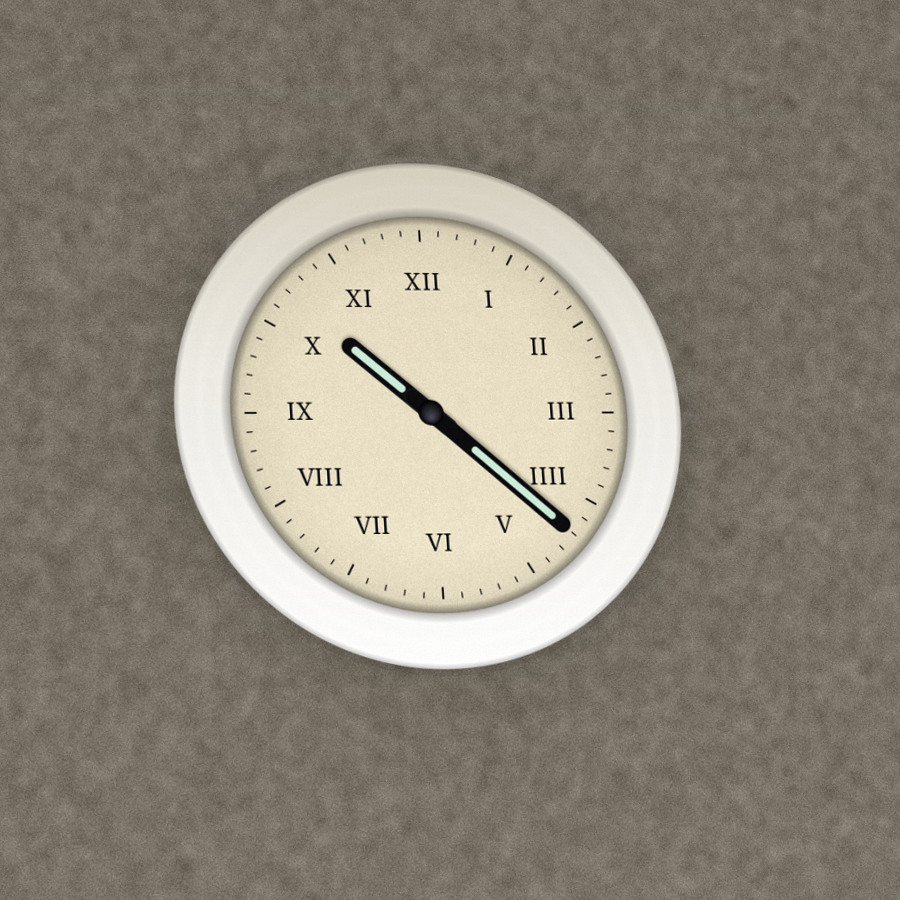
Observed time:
h=10 m=22
